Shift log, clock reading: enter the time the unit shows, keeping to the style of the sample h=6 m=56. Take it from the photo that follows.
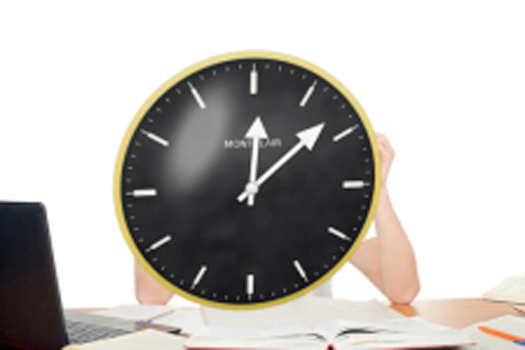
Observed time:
h=12 m=8
